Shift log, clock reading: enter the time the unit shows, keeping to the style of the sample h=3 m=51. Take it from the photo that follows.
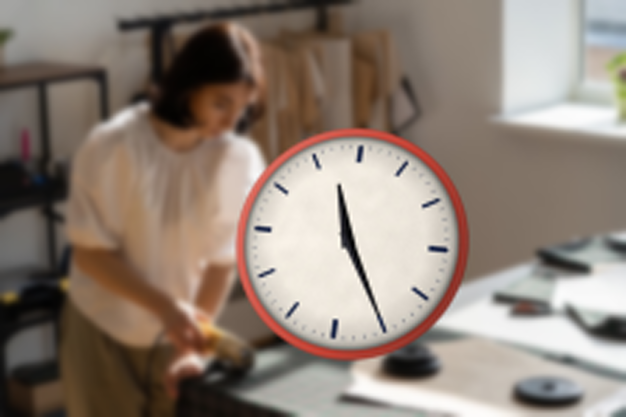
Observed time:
h=11 m=25
